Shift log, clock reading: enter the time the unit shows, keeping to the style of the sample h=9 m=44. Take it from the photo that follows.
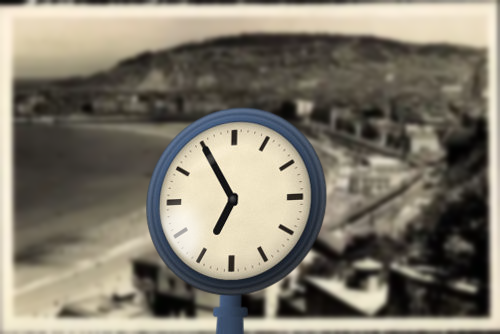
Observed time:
h=6 m=55
